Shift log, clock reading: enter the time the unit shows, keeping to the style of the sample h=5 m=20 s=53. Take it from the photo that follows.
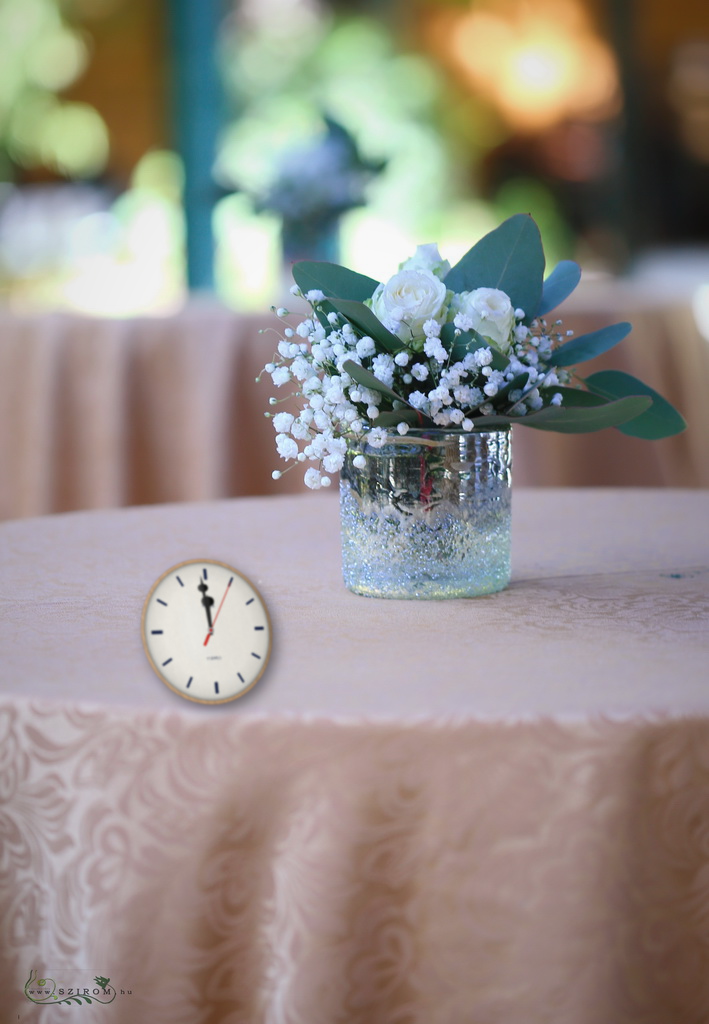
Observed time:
h=11 m=59 s=5
